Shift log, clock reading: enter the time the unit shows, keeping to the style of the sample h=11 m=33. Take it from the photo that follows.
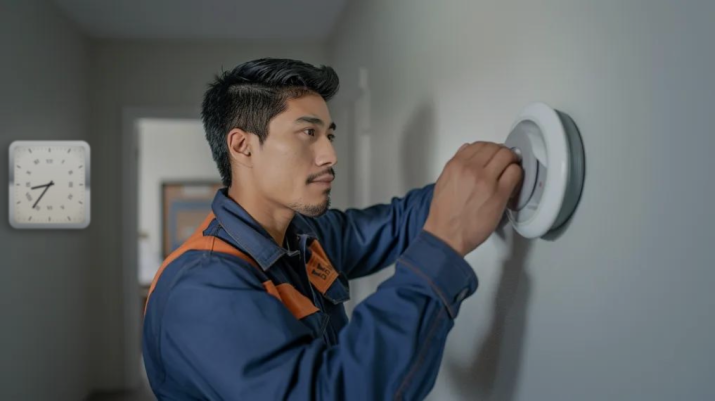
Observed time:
h=8 m=36
